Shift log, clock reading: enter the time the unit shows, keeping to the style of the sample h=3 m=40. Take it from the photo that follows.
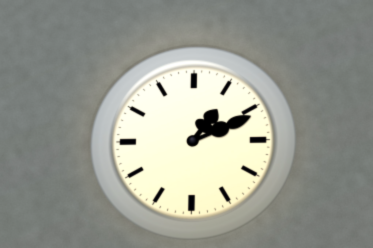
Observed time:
h=1 m=11
